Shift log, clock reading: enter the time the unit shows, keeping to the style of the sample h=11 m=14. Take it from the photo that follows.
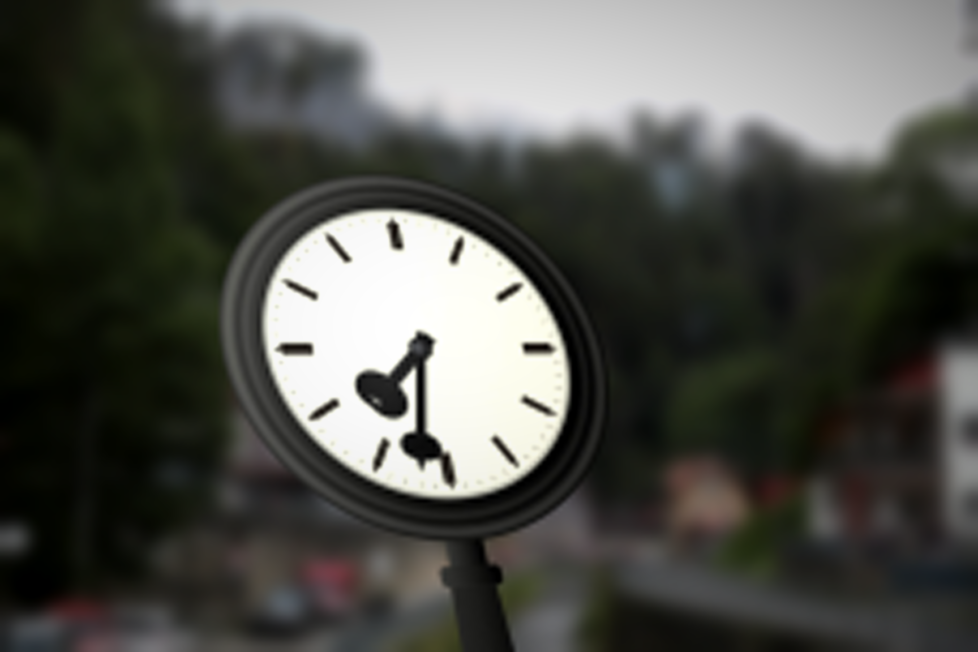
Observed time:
h=7 m=32
